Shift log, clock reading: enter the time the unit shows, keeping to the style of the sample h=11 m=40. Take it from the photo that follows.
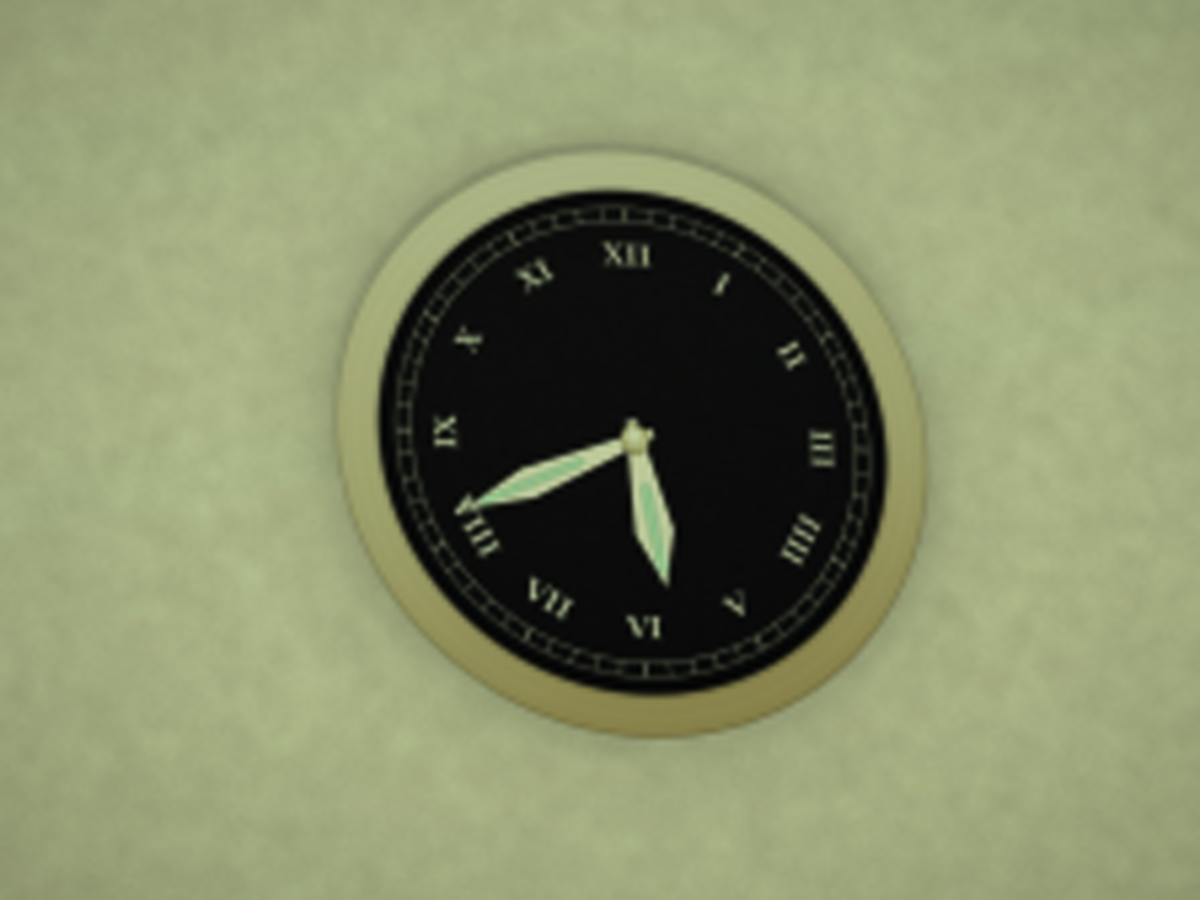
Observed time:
h=5 m=41
